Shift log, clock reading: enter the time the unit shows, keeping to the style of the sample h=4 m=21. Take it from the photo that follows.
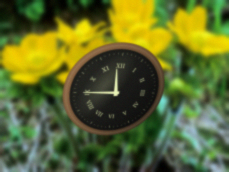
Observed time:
h=11 m=45
